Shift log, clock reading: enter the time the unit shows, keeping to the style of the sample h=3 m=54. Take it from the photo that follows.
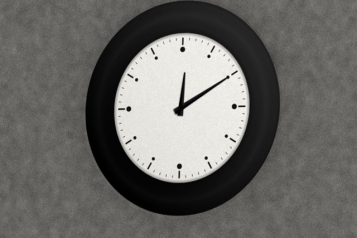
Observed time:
h=12 m=10
